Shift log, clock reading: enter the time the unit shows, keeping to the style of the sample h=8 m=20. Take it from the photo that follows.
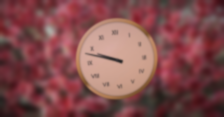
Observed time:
h=9 m=48
